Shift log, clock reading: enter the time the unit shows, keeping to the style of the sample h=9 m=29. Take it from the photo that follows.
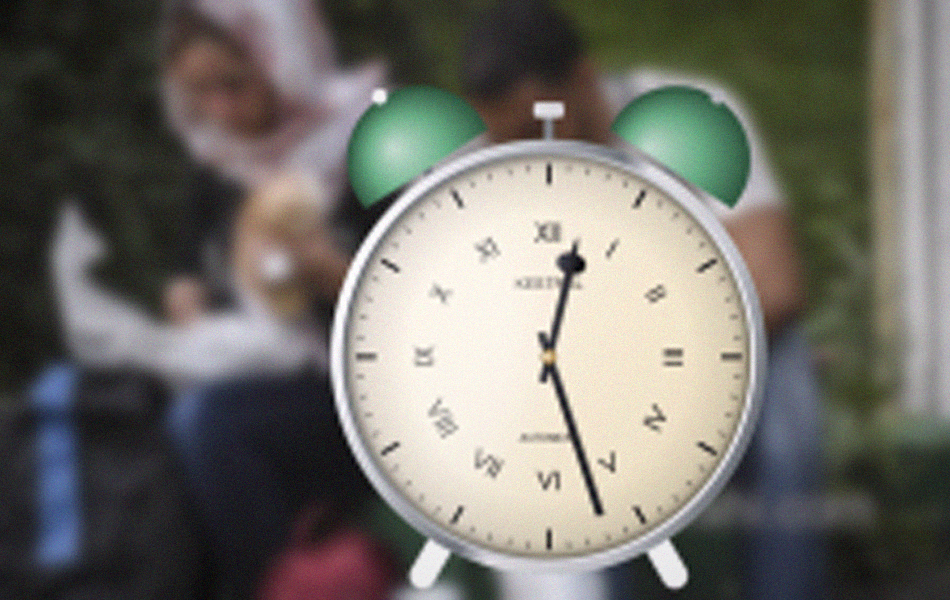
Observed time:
h=12 m=27
